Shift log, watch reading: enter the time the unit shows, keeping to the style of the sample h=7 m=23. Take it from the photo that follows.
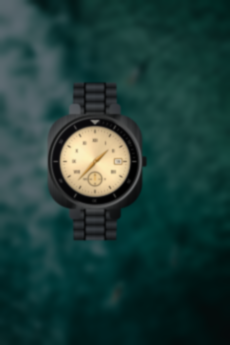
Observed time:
h=1 m=37
